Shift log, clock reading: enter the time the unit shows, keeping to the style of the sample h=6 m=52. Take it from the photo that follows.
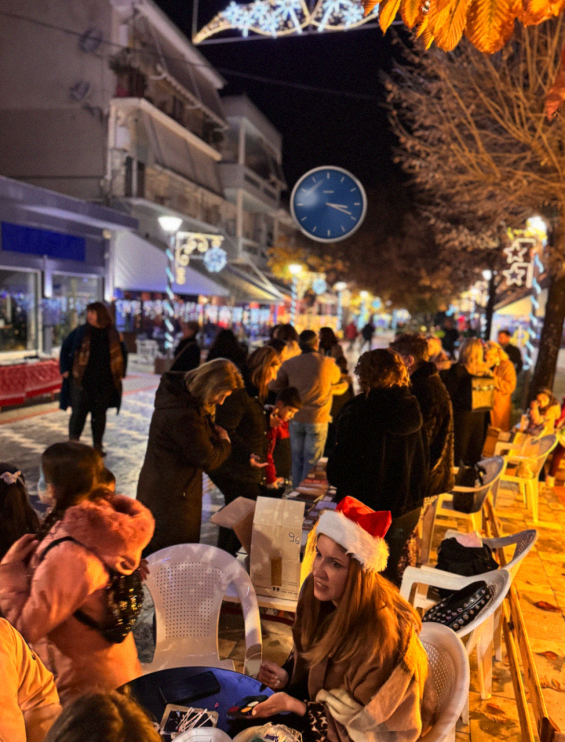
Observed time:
h=3 m=19
